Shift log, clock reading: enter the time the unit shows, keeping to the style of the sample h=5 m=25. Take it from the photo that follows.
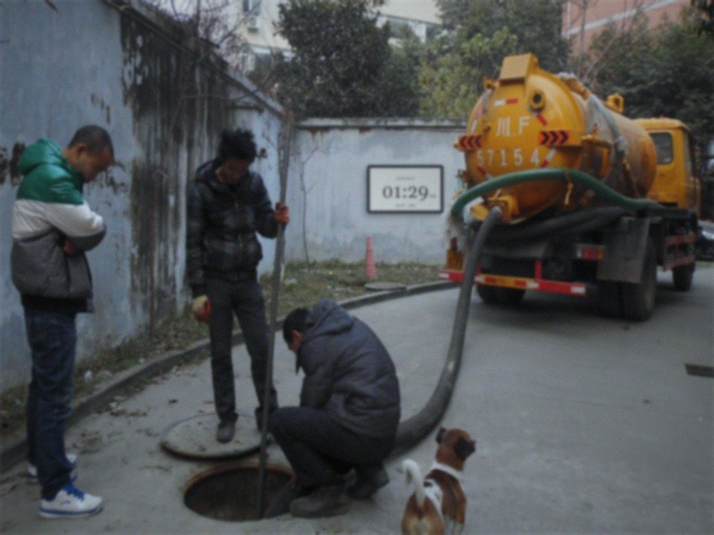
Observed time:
h=1 m=29
